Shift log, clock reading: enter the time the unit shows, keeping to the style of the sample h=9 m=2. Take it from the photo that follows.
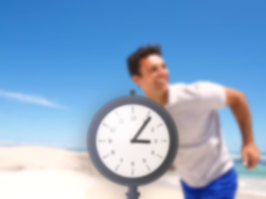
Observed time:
h=3 m=6
